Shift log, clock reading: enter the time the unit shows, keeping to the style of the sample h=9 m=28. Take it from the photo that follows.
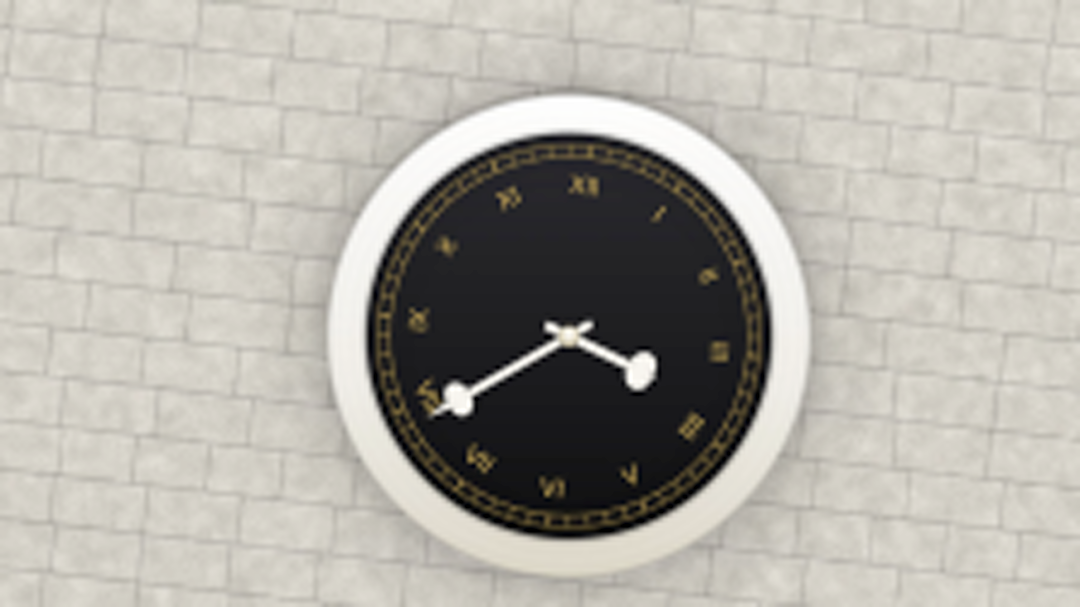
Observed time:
h=3 m=39
